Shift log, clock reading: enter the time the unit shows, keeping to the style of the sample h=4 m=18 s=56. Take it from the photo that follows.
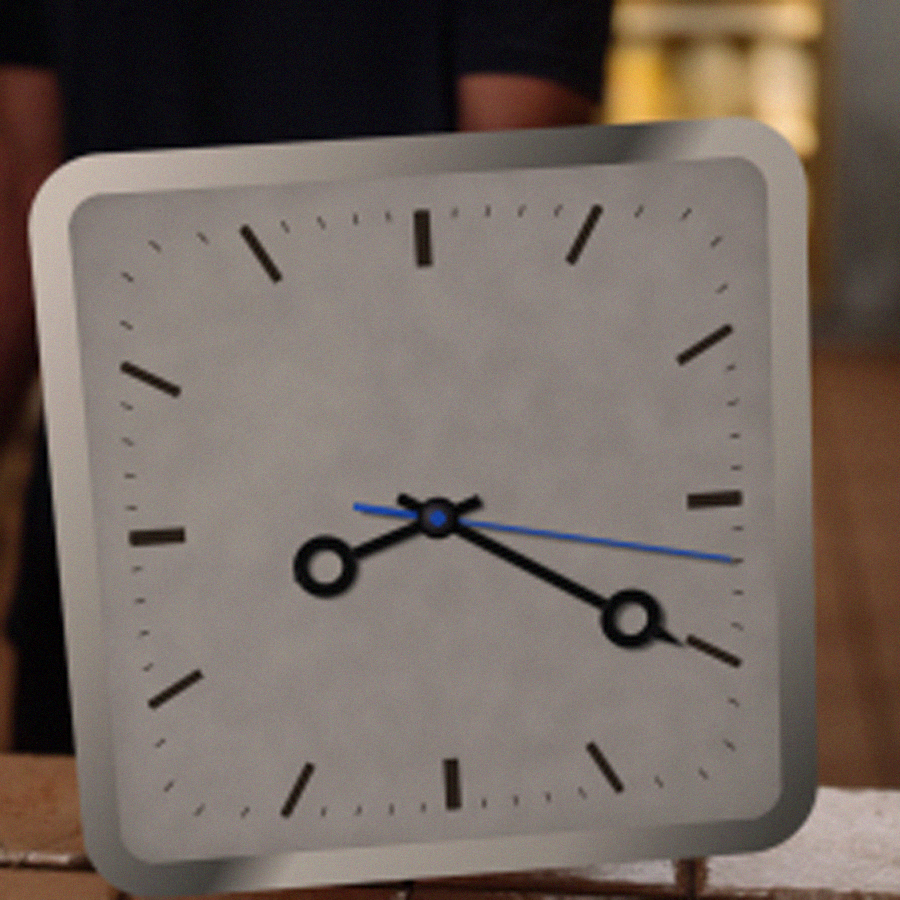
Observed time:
h=8 m=20 s=17
